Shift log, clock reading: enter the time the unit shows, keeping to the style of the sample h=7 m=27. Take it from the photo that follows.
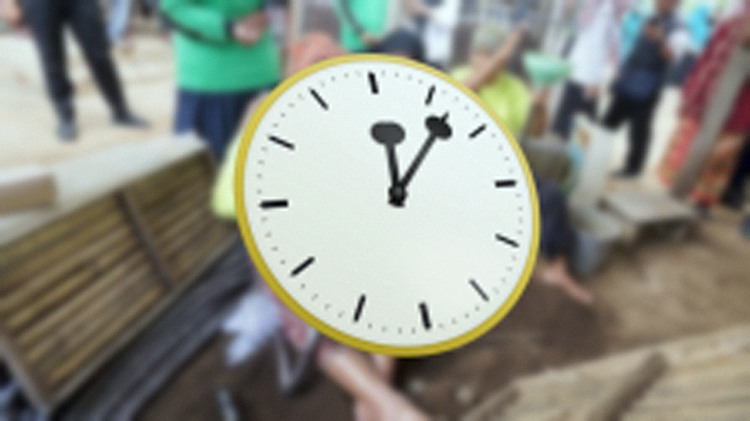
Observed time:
h=12 m=7
